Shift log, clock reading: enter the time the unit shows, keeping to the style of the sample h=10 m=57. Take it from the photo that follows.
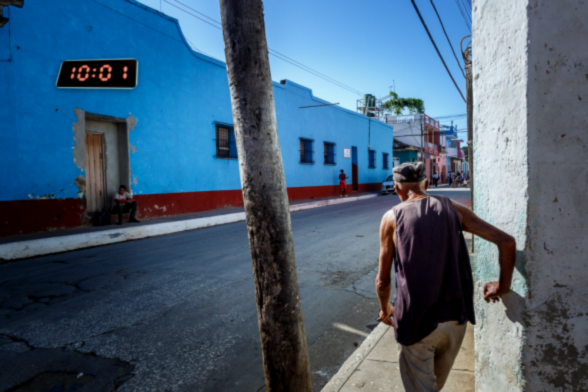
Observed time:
h=10 m=1
